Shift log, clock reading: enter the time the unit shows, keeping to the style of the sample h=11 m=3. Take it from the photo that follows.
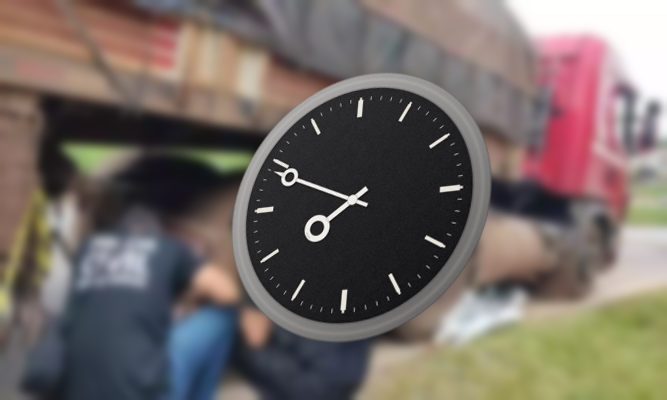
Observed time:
h=7 m=49
